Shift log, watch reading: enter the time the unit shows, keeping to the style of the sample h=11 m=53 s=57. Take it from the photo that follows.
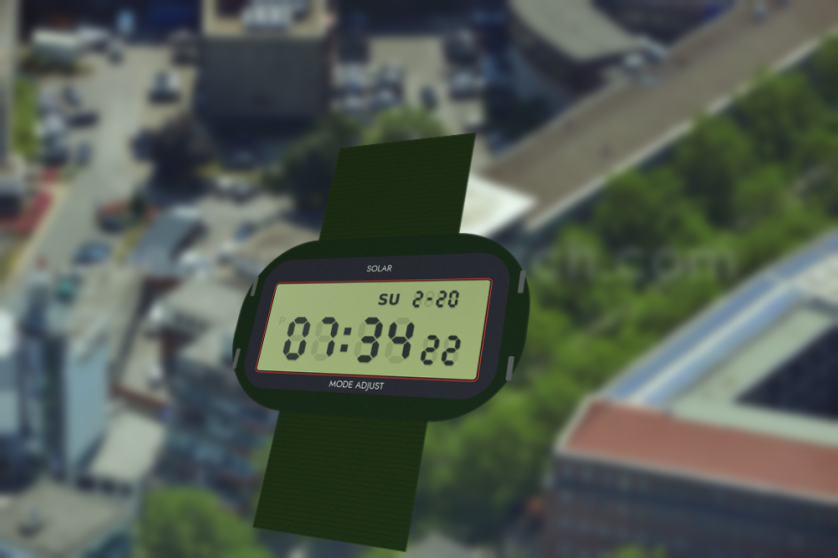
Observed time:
h=7 m=34 s=22
